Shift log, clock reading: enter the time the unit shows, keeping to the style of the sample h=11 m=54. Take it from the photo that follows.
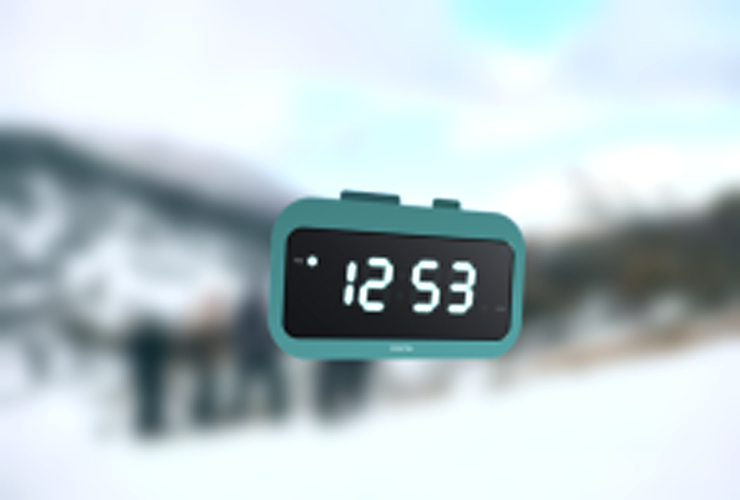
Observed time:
h=12 m=53
